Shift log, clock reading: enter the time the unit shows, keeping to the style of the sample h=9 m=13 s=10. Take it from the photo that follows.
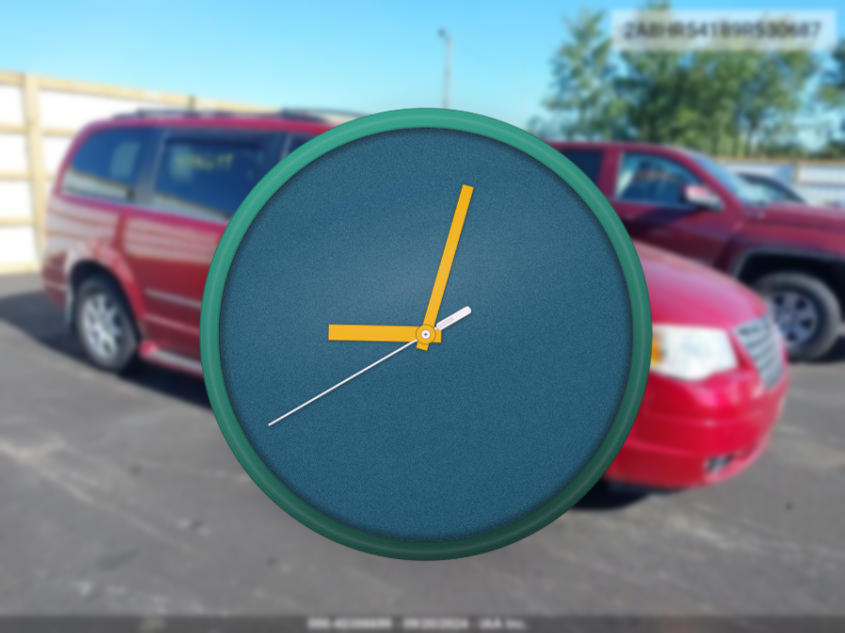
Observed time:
h=9 m=2 s=40
